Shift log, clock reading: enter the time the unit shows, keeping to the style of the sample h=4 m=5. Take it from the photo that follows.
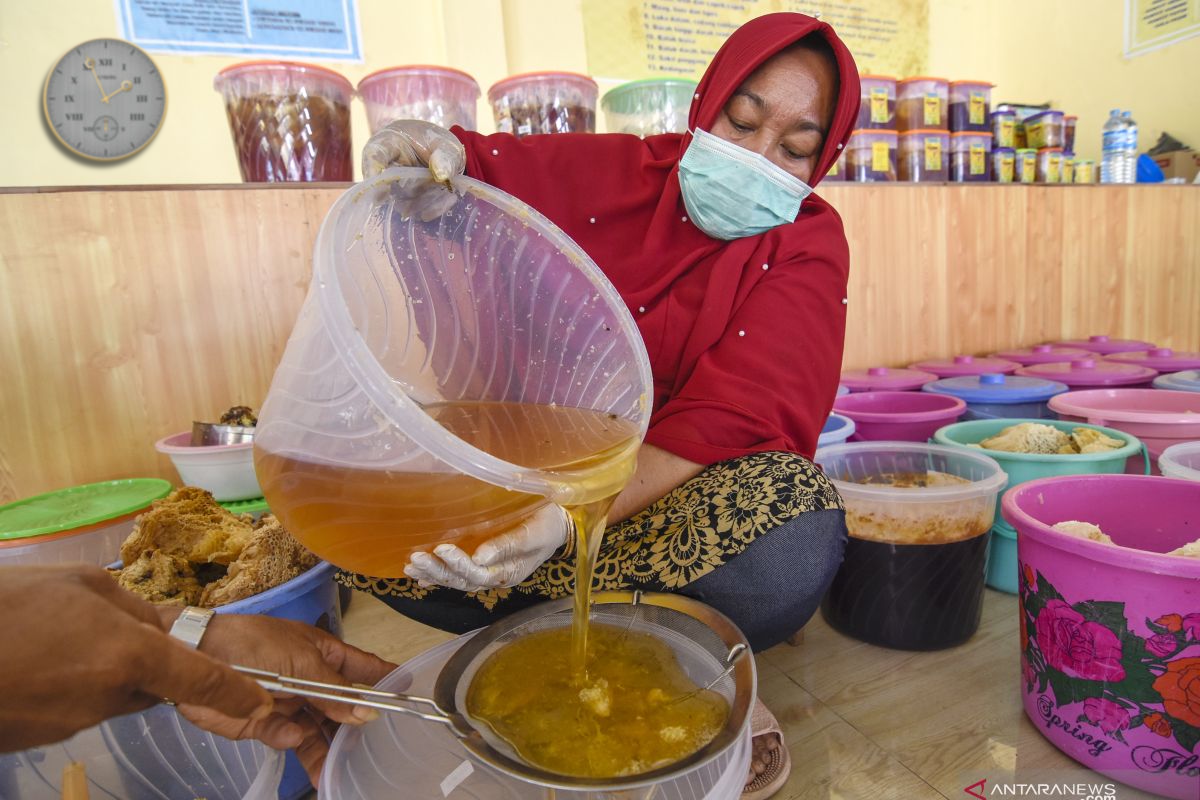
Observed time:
h=1 m=56
